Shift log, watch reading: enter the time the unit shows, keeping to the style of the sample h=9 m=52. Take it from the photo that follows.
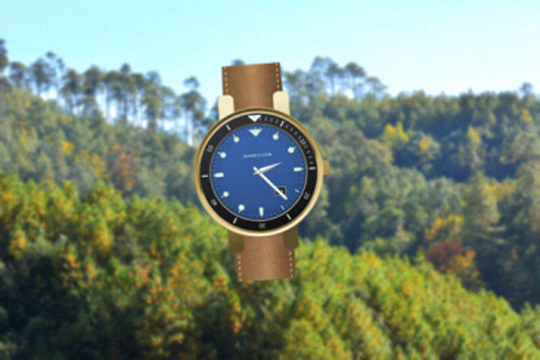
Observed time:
h=2 m=23
